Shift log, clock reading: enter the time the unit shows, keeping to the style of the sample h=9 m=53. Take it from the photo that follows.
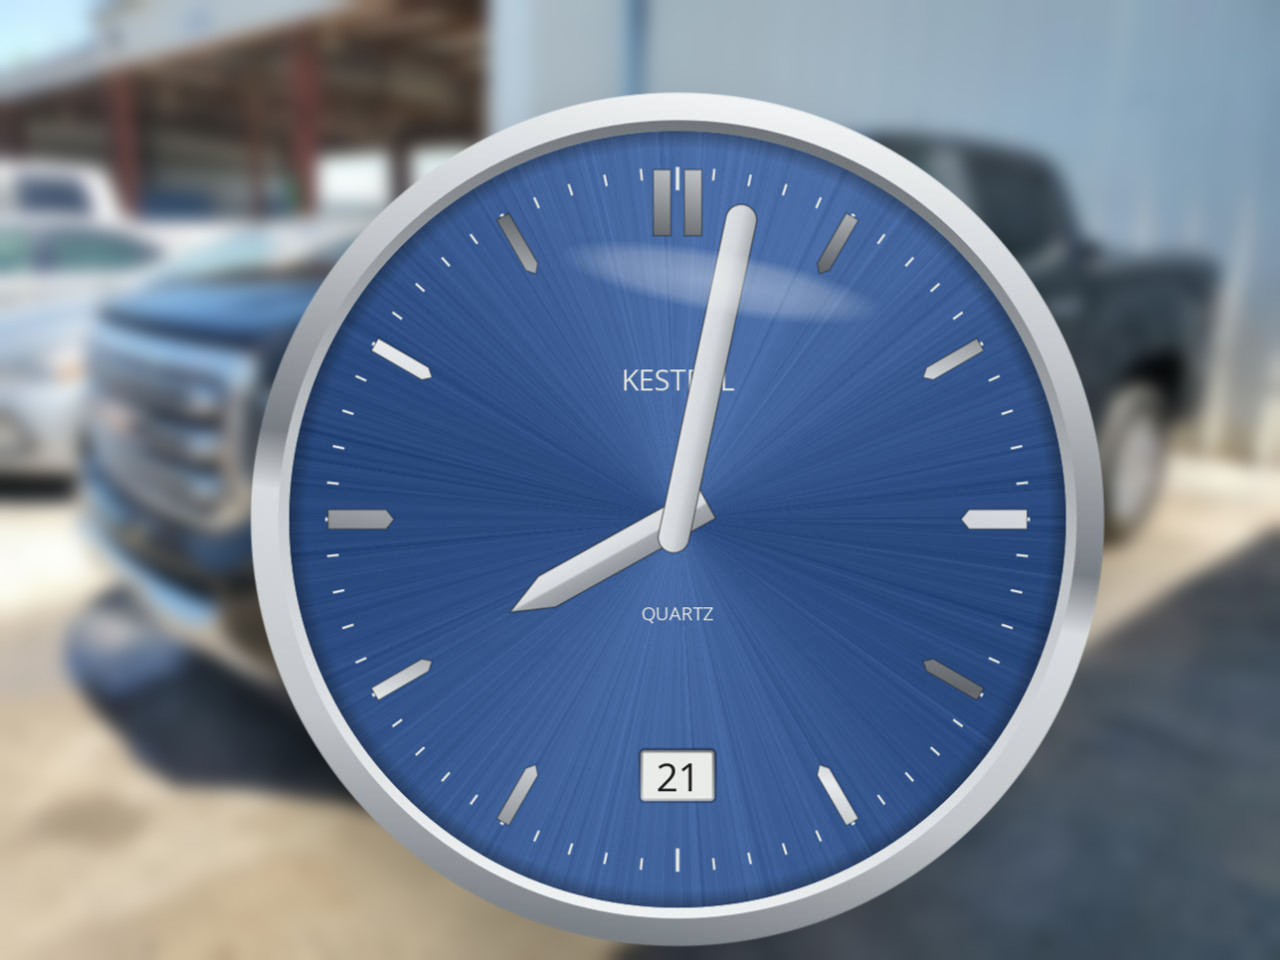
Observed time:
h=8 m=2
